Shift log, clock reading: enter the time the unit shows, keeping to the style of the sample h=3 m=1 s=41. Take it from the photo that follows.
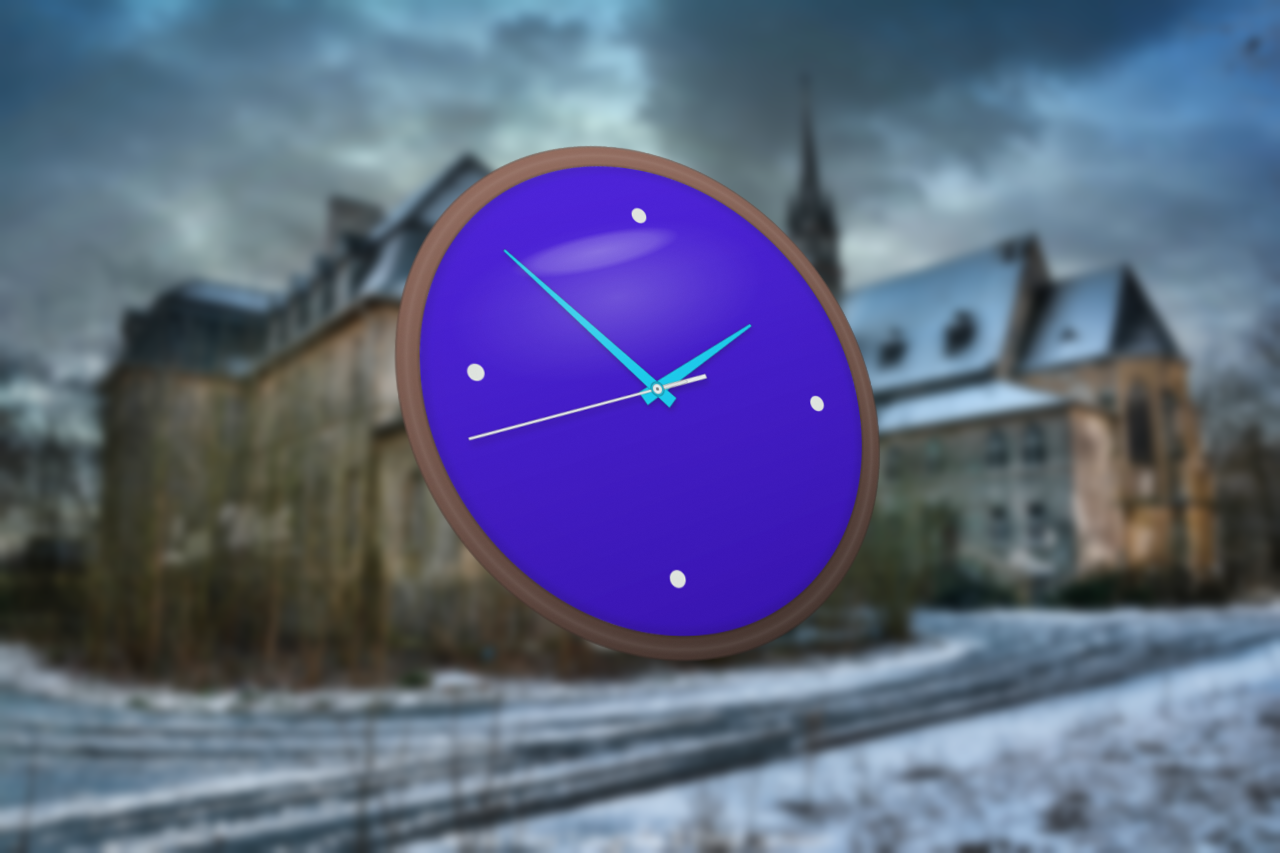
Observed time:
h=1 m=51 s=42
